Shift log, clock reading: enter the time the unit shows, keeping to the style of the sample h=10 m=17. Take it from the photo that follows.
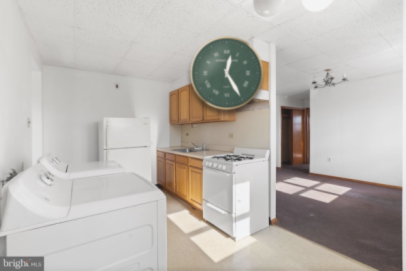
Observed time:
h=12 m=25
